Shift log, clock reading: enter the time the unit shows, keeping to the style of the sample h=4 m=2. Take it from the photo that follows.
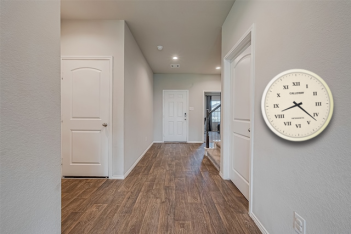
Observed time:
h=8 m=22
